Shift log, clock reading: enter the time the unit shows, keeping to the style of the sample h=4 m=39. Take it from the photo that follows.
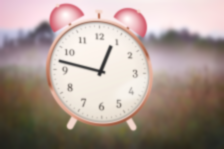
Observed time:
h=12 m=47
